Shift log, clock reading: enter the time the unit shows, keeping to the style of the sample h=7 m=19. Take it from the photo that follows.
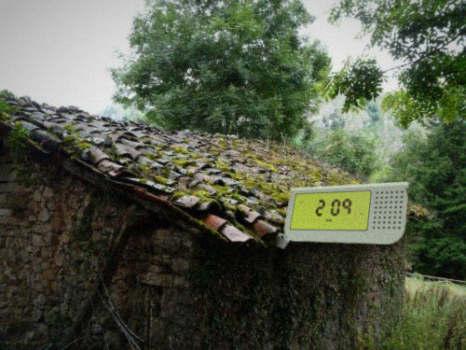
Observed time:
h=2 m=9
